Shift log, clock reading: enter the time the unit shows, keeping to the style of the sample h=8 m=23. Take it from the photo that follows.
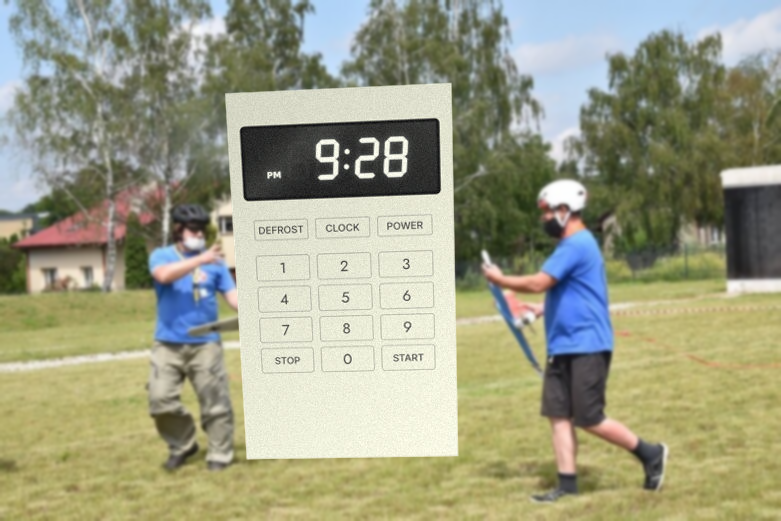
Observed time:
h=9 m=28
